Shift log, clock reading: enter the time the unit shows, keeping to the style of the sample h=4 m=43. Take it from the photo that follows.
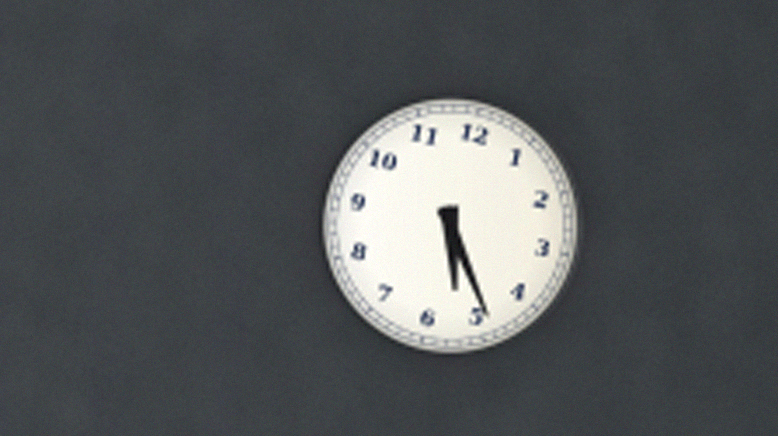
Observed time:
h=5 m=24
